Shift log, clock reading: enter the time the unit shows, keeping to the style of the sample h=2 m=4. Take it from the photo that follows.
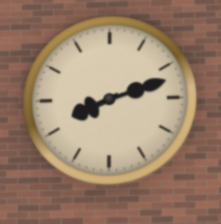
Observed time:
h=8 m=12
